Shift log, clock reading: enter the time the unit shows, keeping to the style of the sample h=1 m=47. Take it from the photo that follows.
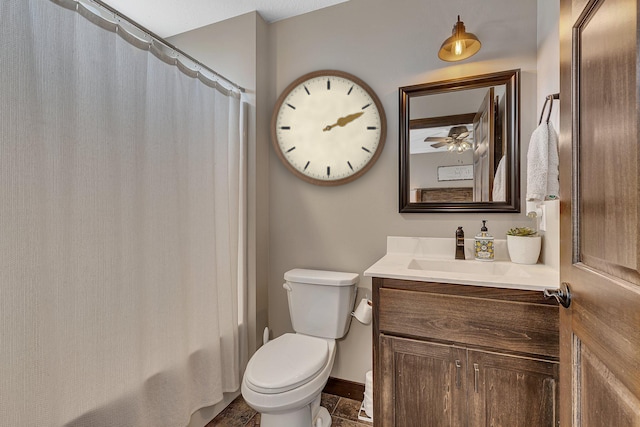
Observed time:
h=2 m=11
